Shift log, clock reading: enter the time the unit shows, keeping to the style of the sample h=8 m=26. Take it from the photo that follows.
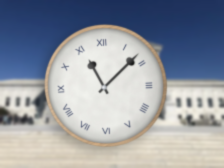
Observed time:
h=11 m=8
